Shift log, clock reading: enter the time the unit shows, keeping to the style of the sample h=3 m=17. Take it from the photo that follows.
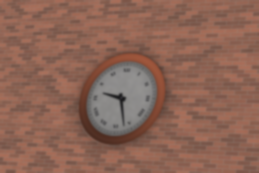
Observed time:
h=9 m=27
